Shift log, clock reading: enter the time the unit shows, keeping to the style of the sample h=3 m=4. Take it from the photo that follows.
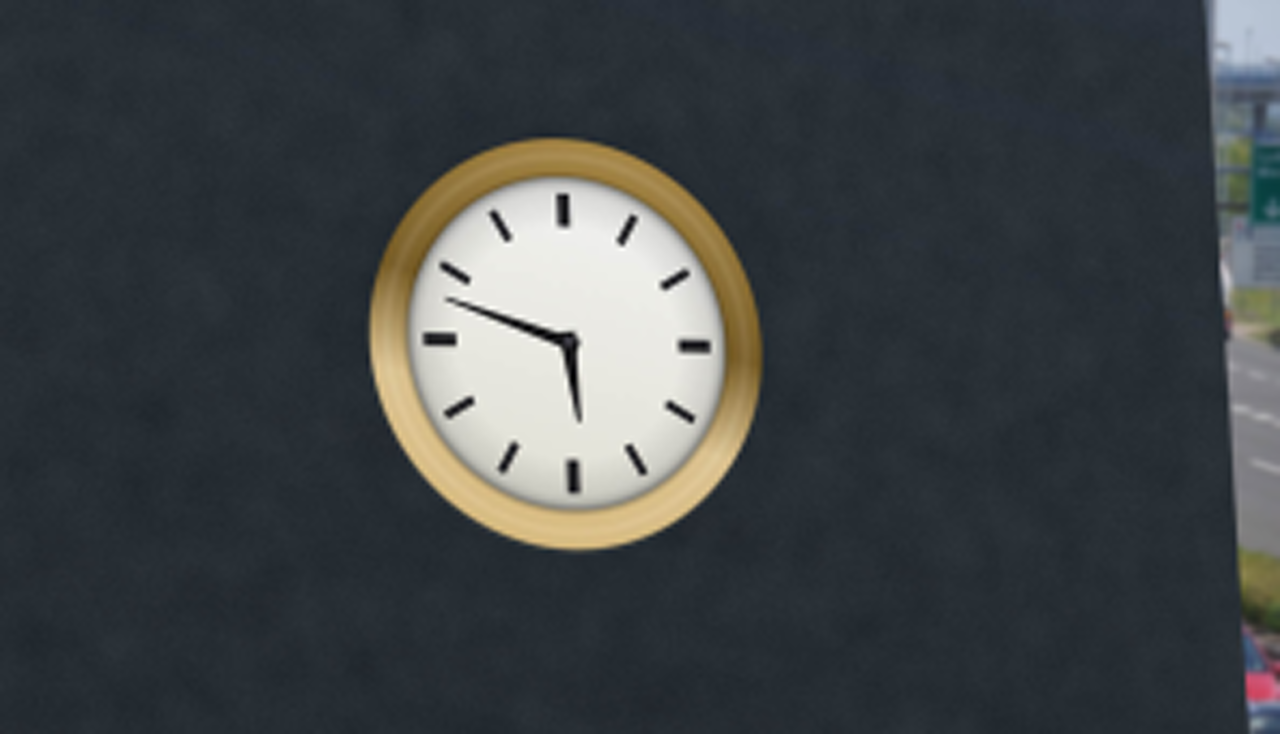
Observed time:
h=5 m=48
